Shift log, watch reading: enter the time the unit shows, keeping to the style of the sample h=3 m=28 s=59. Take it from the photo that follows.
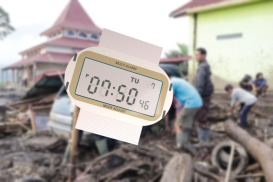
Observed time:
h=7 m=50 s=46
